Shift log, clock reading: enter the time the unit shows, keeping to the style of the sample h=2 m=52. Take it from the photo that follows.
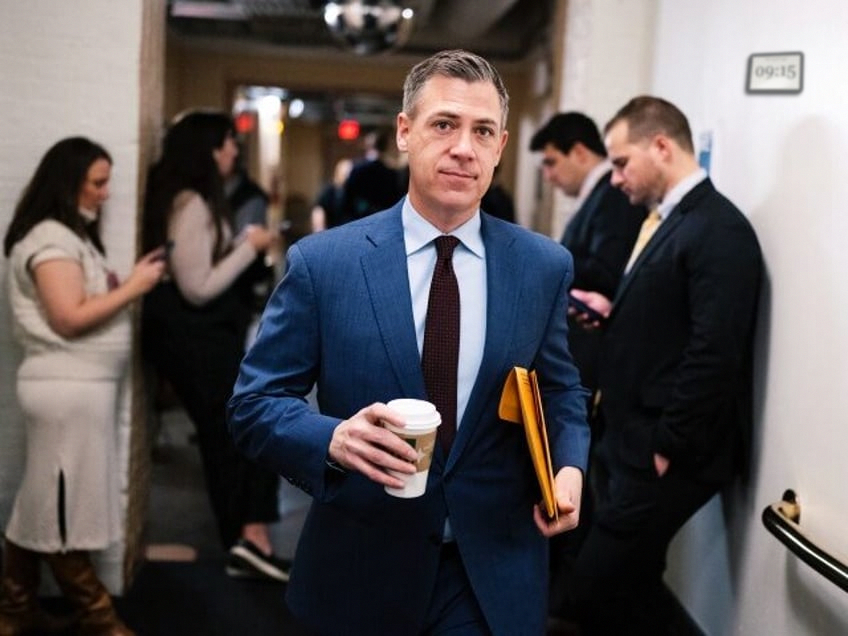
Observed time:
h=9 m=15
